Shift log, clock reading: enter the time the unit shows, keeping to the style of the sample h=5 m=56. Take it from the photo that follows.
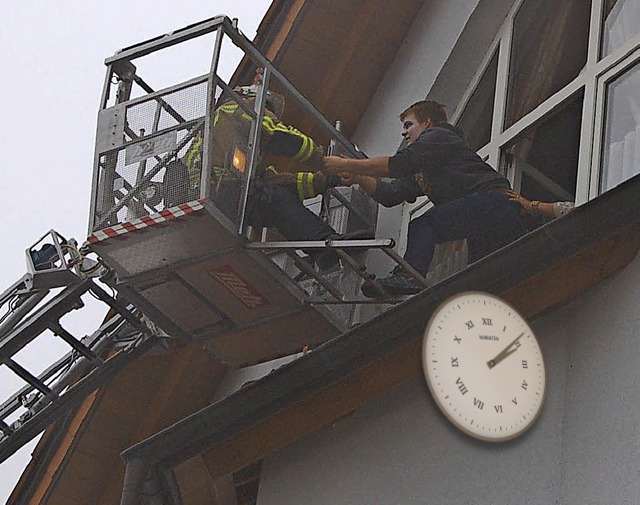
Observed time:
h=2 m=9
